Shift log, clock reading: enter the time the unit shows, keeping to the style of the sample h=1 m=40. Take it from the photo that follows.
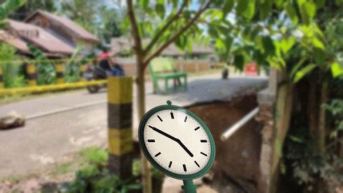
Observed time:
h=4 m=50
